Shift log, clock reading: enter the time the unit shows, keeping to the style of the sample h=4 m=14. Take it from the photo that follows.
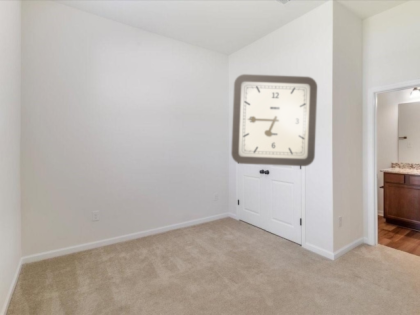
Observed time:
h=6 m=45
